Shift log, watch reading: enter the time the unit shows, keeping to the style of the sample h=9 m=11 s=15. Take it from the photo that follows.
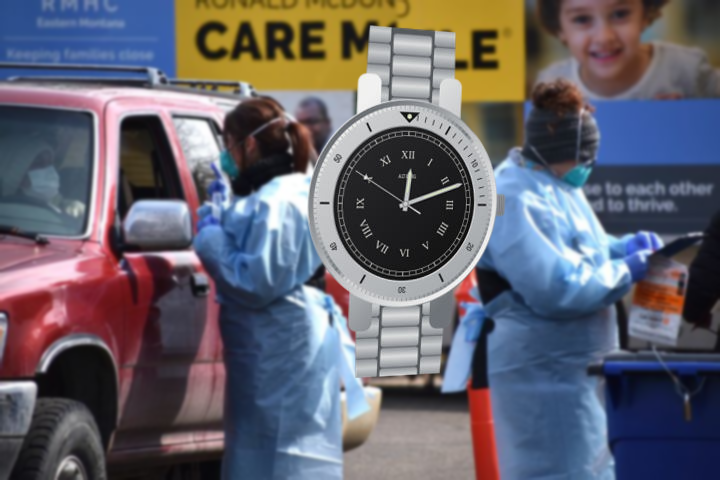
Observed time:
h=12 m=11 s=50
